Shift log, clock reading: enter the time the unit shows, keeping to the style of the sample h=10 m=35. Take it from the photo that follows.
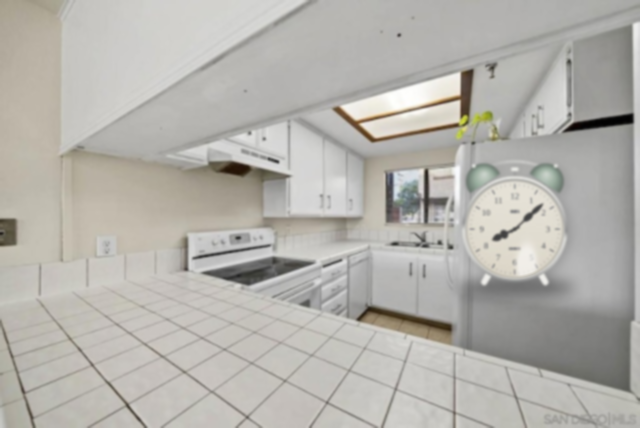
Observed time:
h=8 m=8
